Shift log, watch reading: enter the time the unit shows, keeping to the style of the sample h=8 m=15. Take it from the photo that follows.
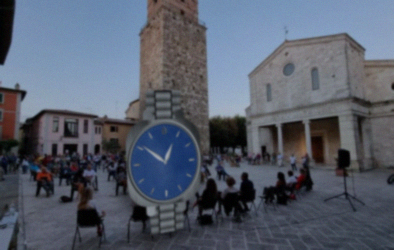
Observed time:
h=12 m=51
